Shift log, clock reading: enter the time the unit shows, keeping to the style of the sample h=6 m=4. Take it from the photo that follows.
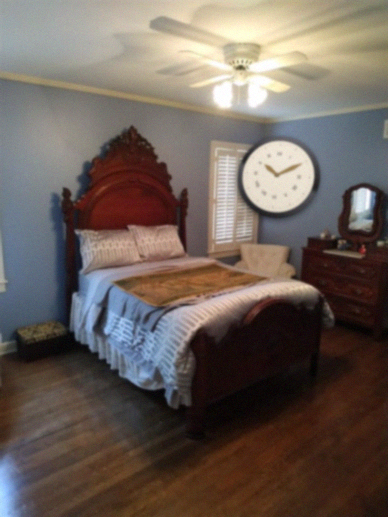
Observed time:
h=10 m=10
